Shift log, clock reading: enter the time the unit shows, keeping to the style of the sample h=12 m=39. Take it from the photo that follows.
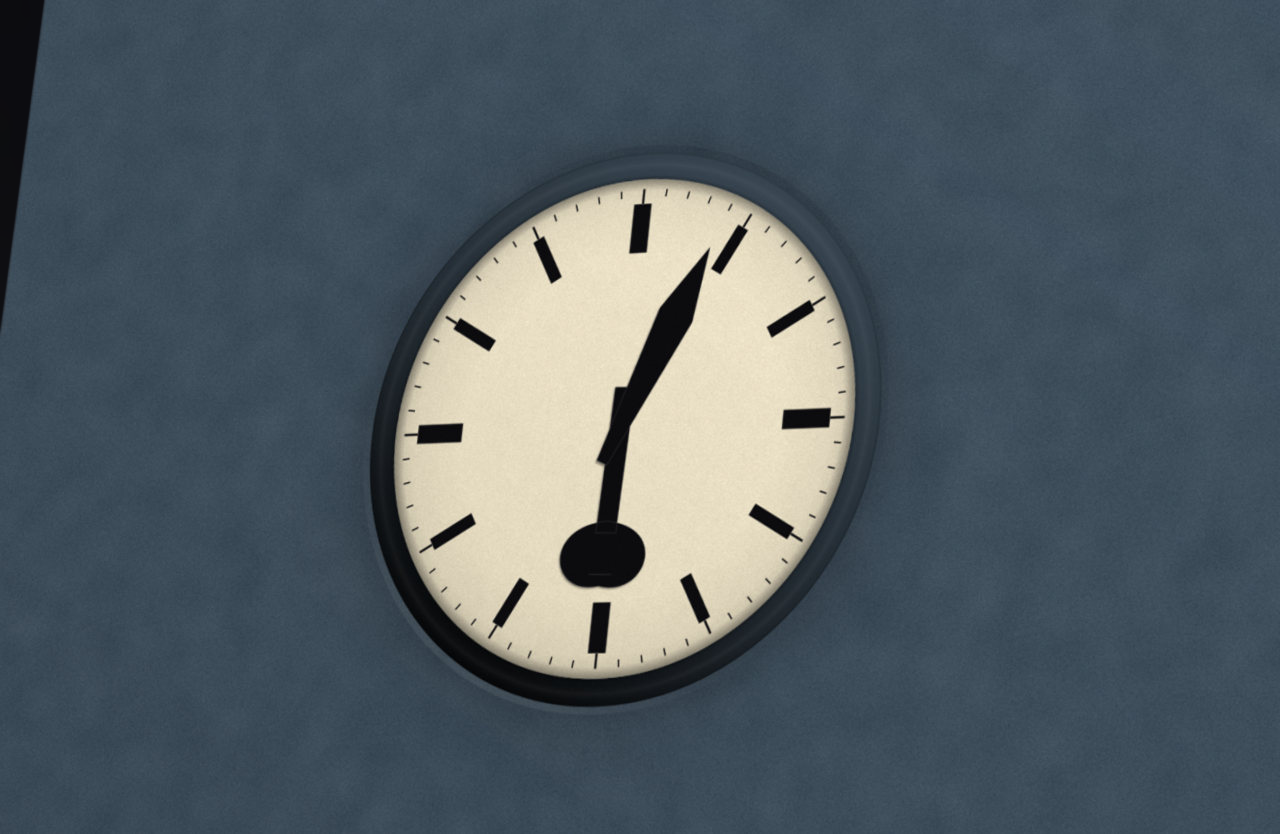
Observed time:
h=6 m=4
